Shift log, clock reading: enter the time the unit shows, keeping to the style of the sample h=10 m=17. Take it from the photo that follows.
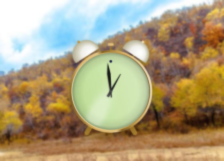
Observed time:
h=12 m=59
